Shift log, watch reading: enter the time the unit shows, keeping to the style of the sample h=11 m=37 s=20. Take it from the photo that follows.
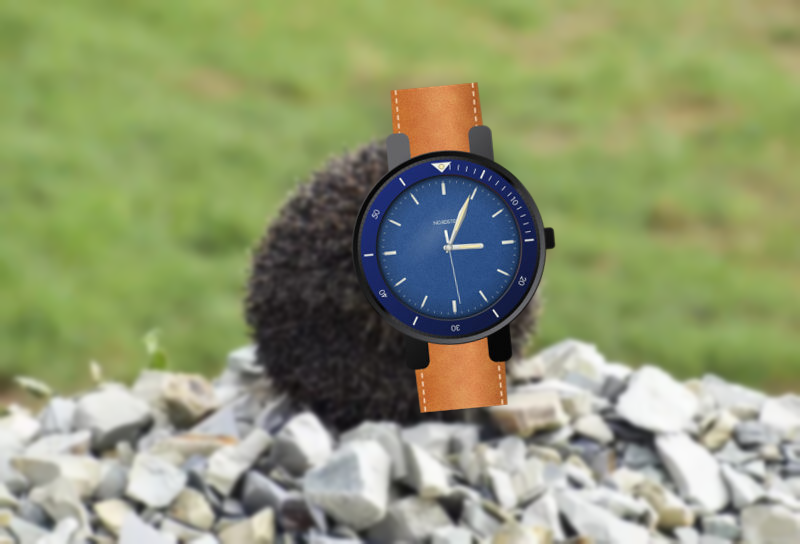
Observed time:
h=3 m=4 s=29
